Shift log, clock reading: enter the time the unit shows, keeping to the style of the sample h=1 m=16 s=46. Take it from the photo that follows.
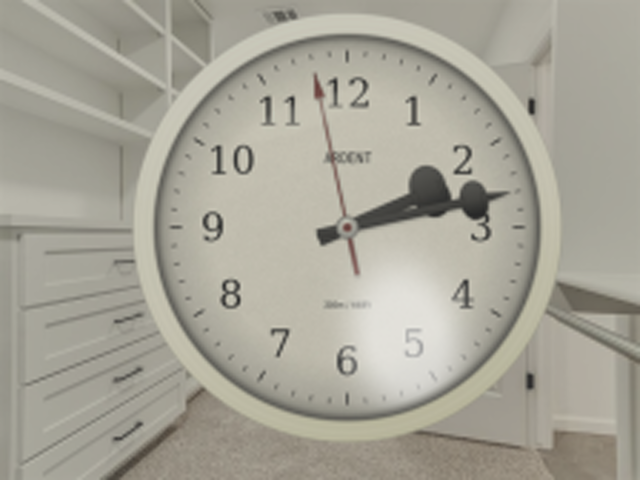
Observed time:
h=2 m=12 s=58
